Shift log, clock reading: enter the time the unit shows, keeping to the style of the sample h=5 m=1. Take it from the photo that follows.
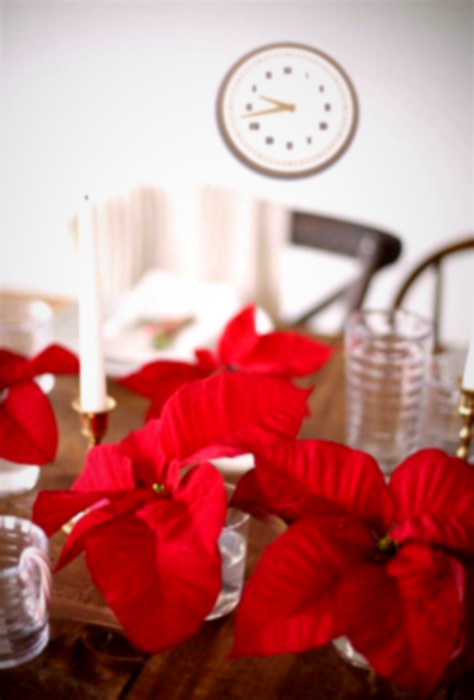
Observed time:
h=9 m=43
